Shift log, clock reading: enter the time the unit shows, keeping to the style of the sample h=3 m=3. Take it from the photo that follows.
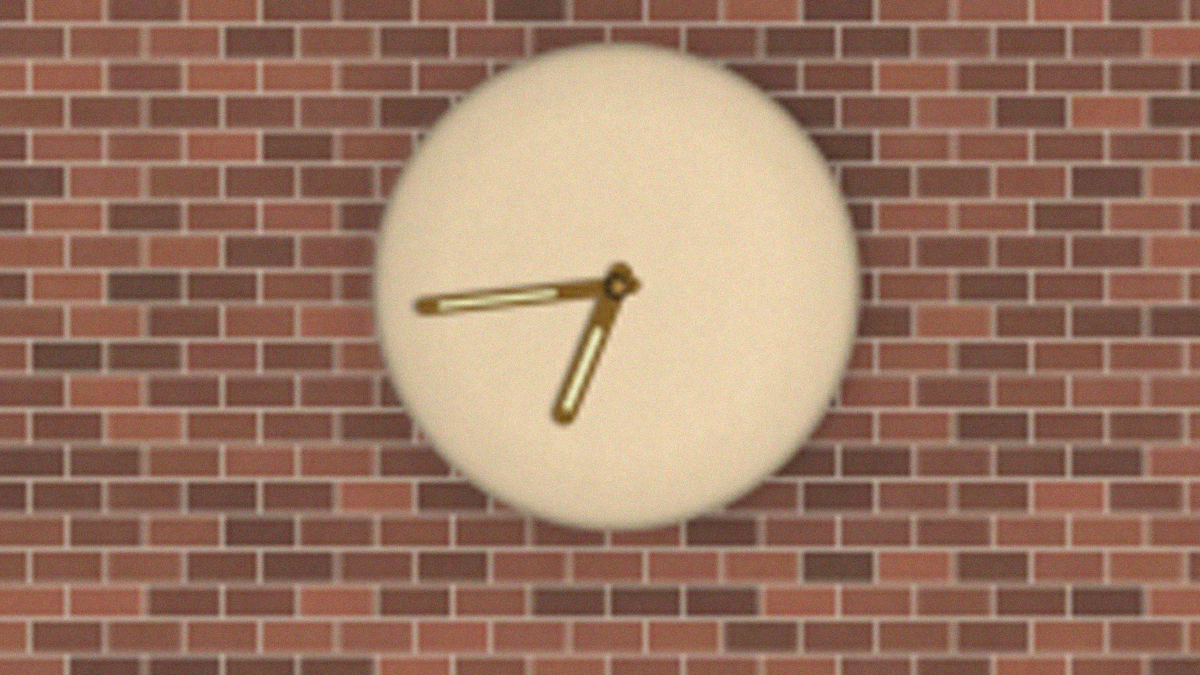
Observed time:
h=6 m=44
